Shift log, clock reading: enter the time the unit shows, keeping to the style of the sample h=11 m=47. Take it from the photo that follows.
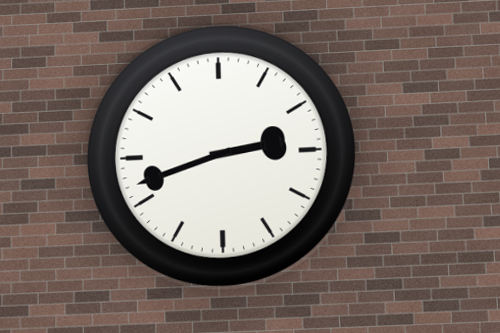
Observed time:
h=2 m=42
